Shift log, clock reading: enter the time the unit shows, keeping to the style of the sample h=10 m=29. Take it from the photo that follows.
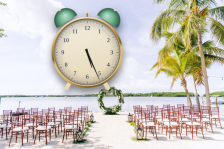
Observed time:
h=5 m=26
